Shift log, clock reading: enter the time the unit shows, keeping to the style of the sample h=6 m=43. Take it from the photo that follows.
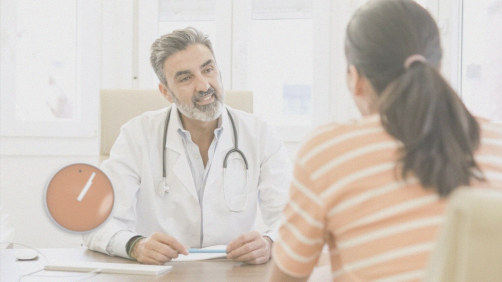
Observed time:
h=1 m=5
